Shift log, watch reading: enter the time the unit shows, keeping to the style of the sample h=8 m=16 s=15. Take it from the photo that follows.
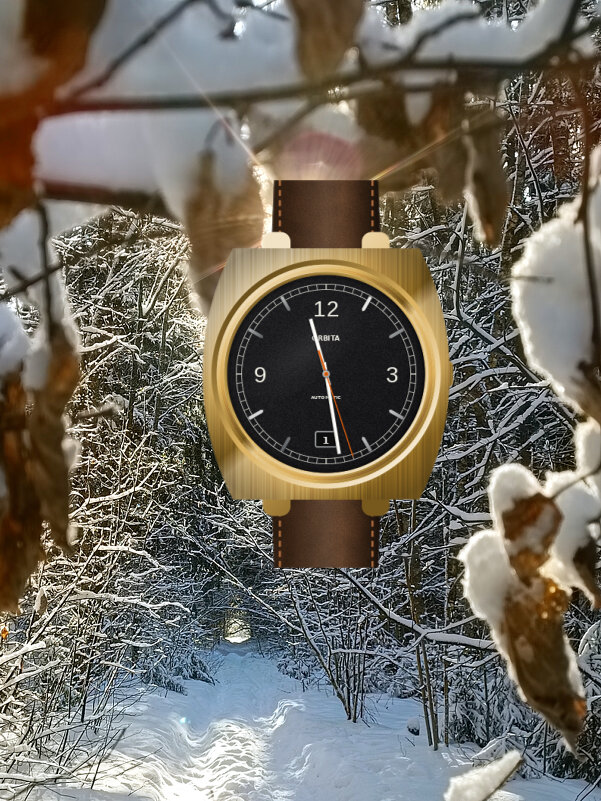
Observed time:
h=11 m=28 s=27
